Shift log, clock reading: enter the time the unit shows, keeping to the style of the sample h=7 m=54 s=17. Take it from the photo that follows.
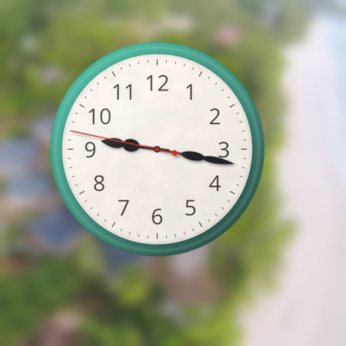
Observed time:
h=9 m=16 s=47
